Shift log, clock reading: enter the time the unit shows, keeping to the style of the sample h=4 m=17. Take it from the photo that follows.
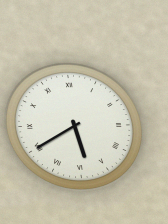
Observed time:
h=5 m=40
